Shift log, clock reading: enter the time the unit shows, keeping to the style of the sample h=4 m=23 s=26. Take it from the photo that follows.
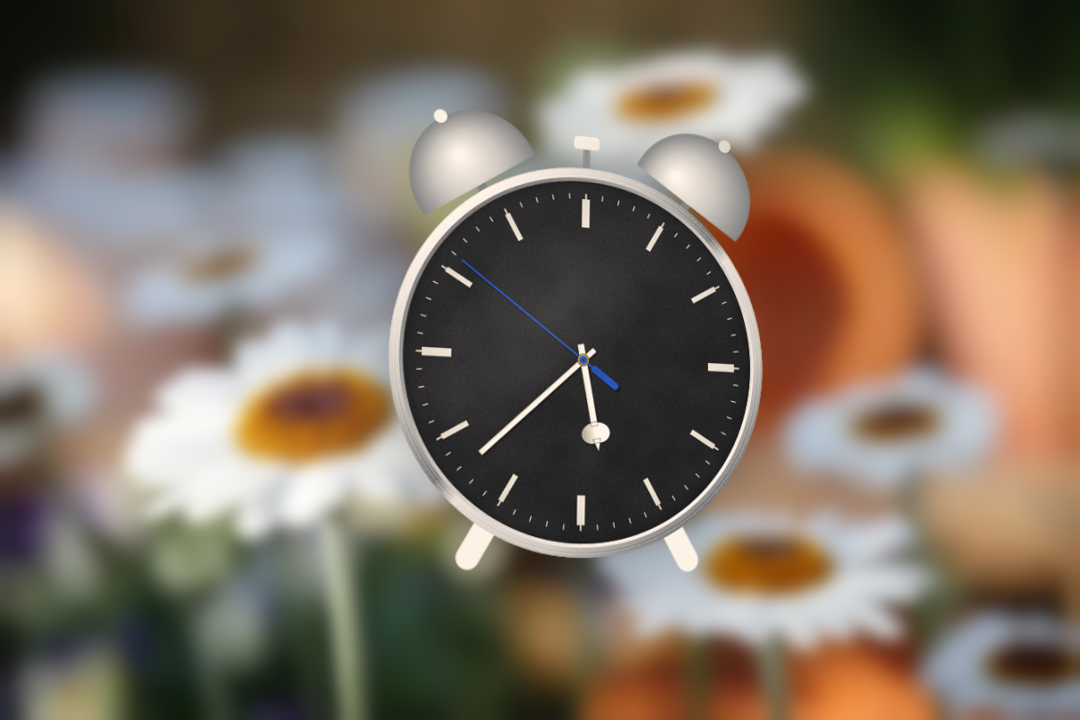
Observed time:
h=5 m=37 s=51
